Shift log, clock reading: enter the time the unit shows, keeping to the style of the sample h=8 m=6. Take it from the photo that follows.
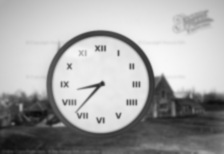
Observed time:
h=8 m=37
